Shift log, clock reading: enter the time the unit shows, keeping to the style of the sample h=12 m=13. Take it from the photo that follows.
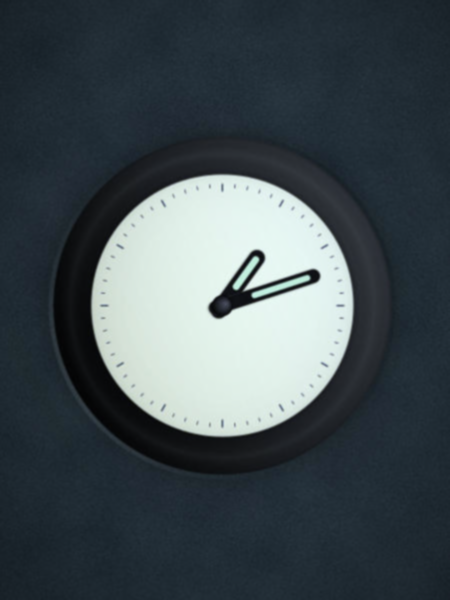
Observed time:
h=1 m=12
